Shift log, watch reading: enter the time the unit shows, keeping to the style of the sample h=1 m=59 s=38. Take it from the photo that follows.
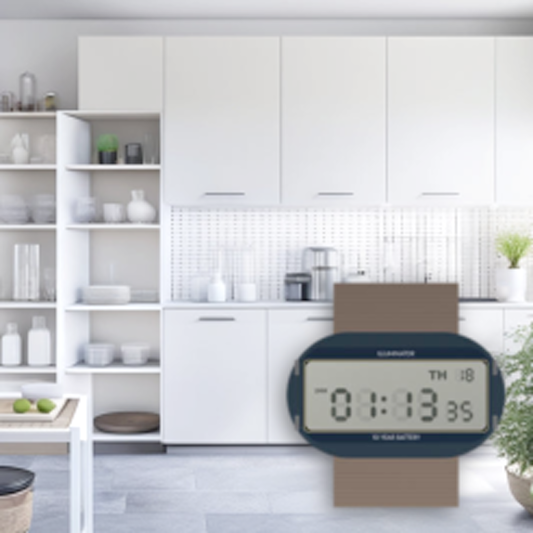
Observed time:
h=1 m=13 s=35
